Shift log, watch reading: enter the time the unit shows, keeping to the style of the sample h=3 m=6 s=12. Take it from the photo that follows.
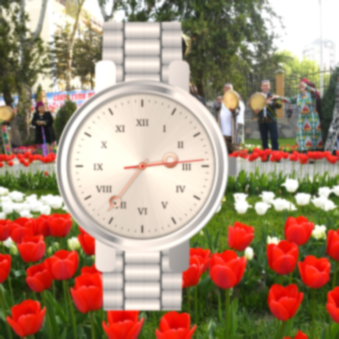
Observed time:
h=2 m=36 s=14
